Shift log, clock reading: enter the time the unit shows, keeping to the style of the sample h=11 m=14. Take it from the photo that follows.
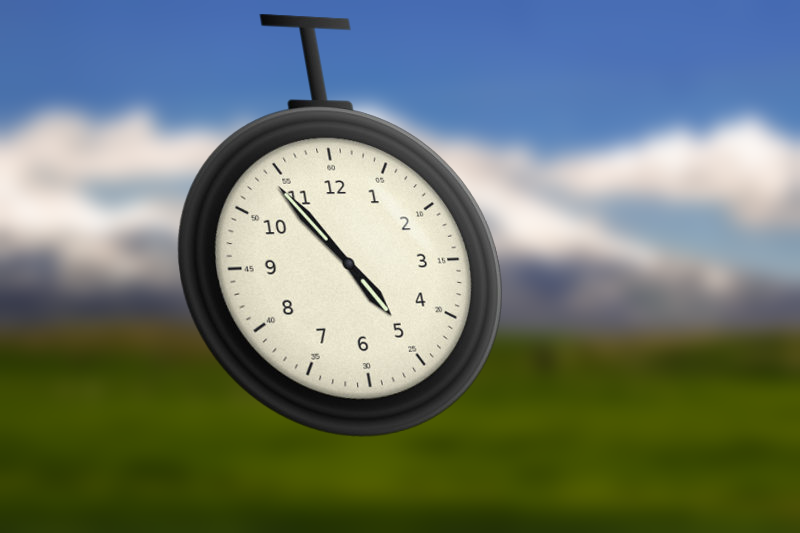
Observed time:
h=4 m=54
